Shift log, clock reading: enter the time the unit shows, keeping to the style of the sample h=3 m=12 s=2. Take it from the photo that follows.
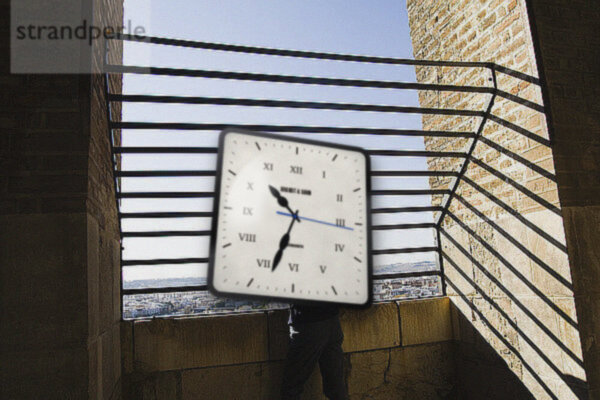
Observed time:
h=10 m=33 s=16
